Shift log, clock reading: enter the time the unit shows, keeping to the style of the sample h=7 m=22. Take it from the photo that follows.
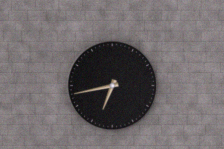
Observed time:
h=6 m=43
